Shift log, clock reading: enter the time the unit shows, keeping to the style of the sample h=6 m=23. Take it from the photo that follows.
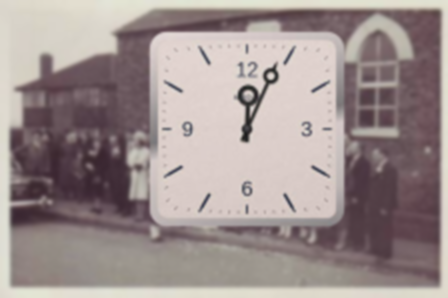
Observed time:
h=12 m=4
